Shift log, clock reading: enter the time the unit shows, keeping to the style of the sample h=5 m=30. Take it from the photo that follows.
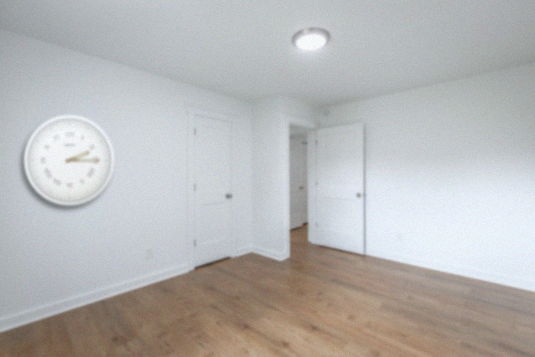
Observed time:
h=2 m=15
